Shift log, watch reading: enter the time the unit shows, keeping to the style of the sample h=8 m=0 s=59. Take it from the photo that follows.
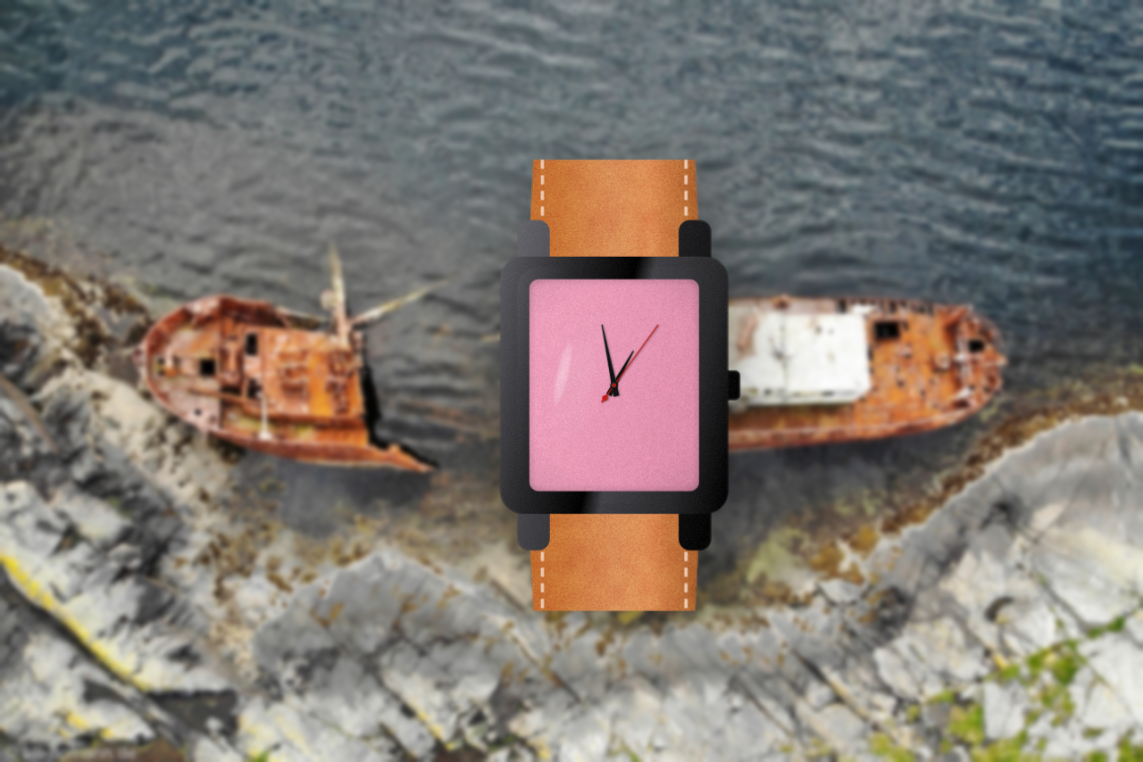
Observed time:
h=12 m=58 s=6
